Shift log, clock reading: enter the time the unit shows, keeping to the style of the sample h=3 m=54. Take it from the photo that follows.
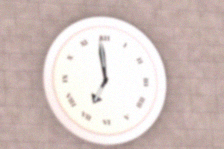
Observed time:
h=6 m=59
